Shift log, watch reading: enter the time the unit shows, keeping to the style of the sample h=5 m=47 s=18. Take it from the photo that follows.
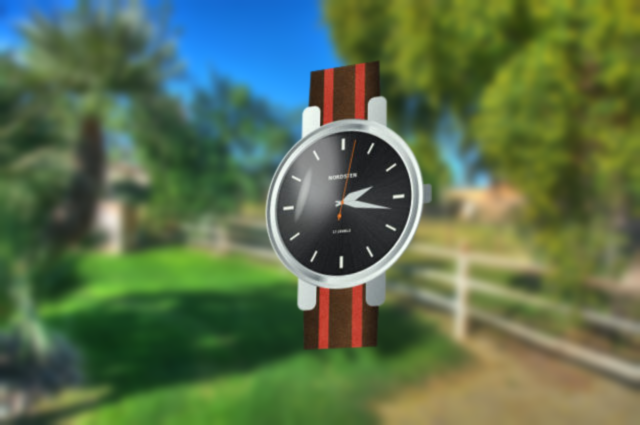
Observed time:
h=2 m=17 s=2
